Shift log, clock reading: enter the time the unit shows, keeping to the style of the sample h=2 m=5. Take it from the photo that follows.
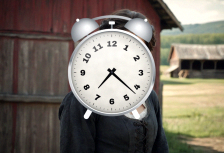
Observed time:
h=7 m=22
